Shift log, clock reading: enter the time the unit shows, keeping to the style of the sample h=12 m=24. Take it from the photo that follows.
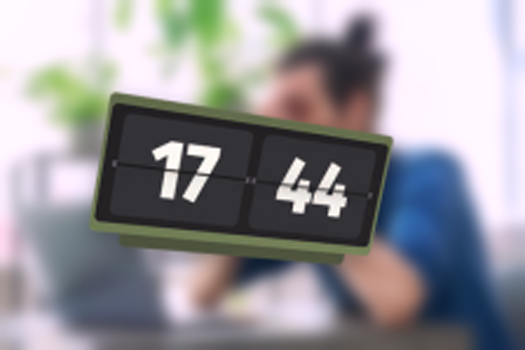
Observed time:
h=17 m=44
